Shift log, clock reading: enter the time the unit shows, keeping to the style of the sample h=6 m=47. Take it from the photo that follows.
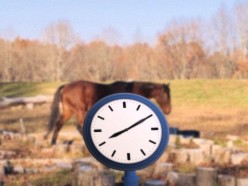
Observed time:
h=8 m=10
